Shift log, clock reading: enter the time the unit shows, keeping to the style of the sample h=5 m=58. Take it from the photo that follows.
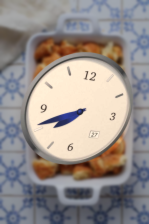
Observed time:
h=7 m=41
